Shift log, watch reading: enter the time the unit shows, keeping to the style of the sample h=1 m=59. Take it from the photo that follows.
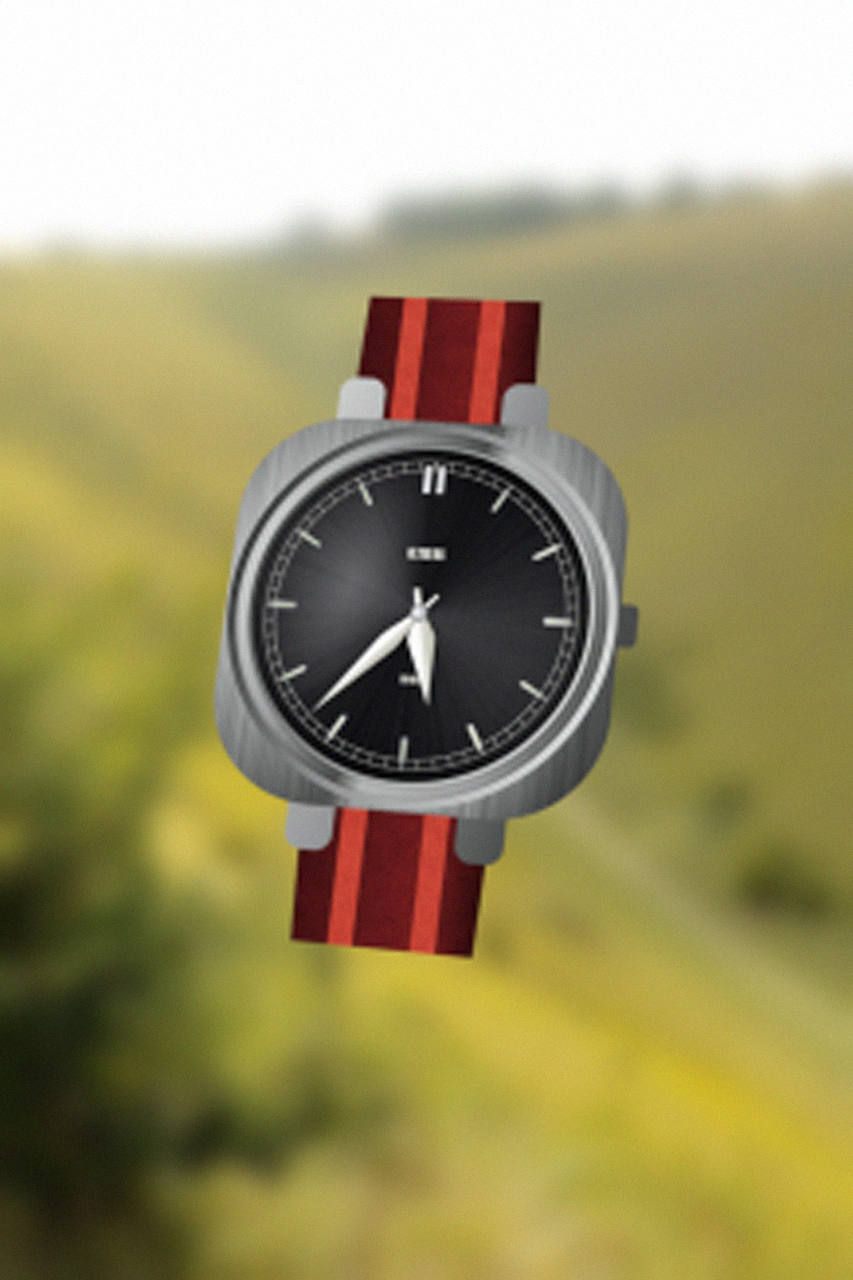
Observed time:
h=5 m=37
